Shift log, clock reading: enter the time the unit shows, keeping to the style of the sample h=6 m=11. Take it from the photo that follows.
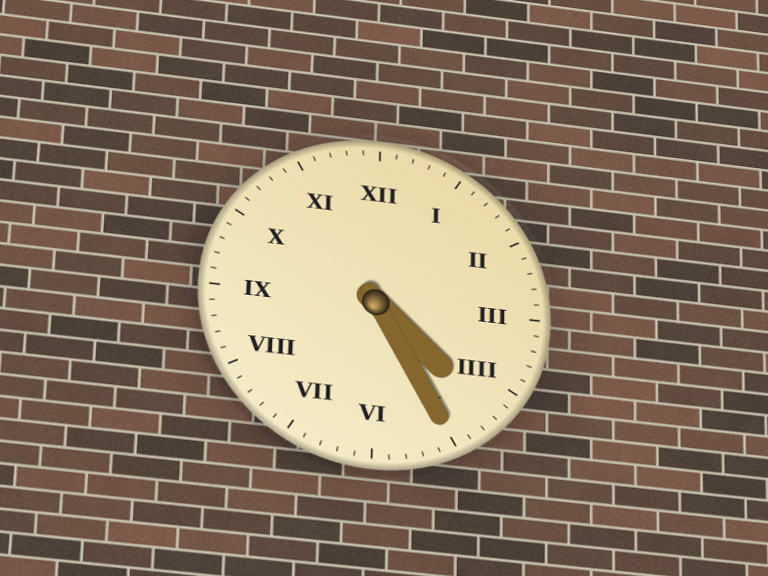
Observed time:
h=4 m=25
